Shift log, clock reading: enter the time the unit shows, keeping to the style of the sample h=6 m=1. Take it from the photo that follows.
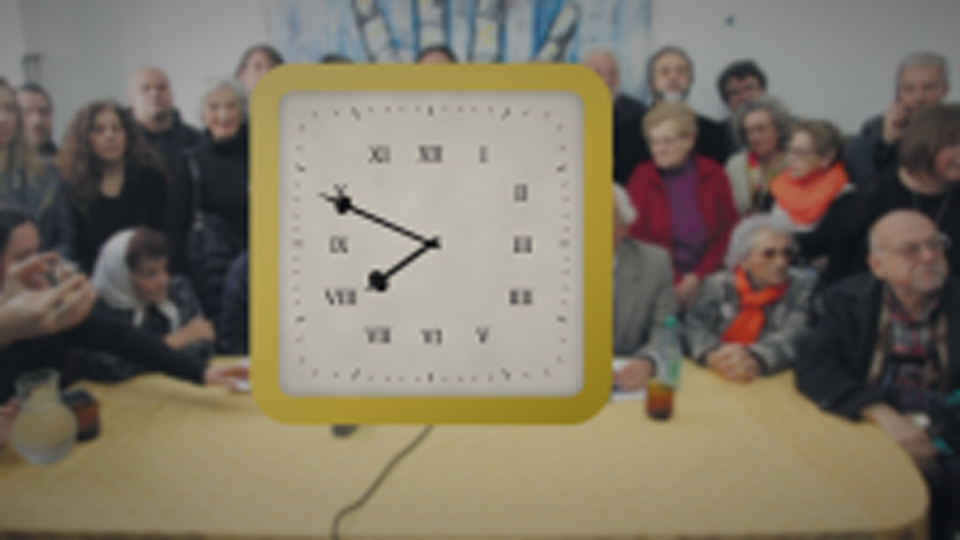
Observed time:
h=7 m=49
